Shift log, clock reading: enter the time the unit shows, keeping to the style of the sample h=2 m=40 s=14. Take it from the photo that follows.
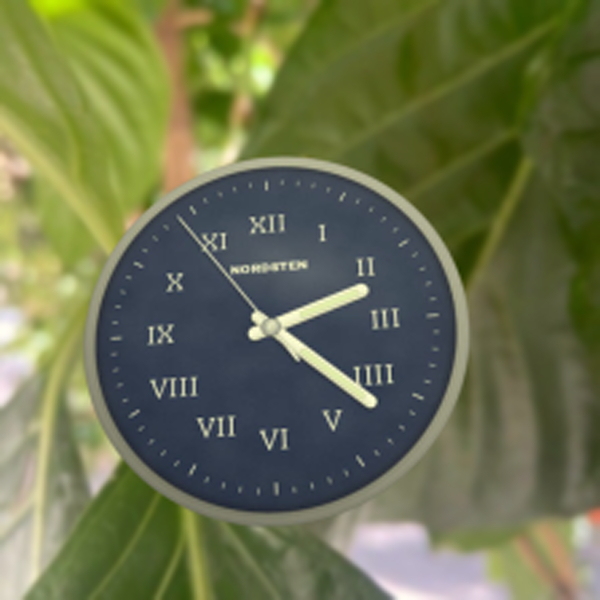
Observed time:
h=2 m=21 s=54
